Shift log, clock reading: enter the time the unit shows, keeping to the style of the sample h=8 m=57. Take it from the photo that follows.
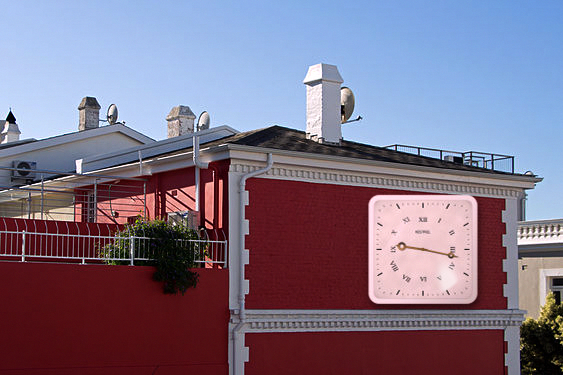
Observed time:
h=9 m=17
